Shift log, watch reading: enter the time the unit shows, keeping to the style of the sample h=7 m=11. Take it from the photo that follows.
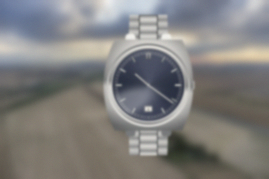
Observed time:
h=10 m=21
